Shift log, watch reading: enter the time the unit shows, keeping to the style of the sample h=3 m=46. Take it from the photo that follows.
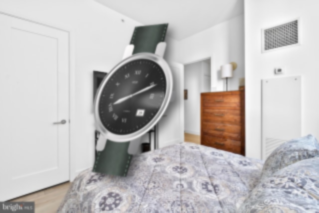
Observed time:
h=8 m=11
